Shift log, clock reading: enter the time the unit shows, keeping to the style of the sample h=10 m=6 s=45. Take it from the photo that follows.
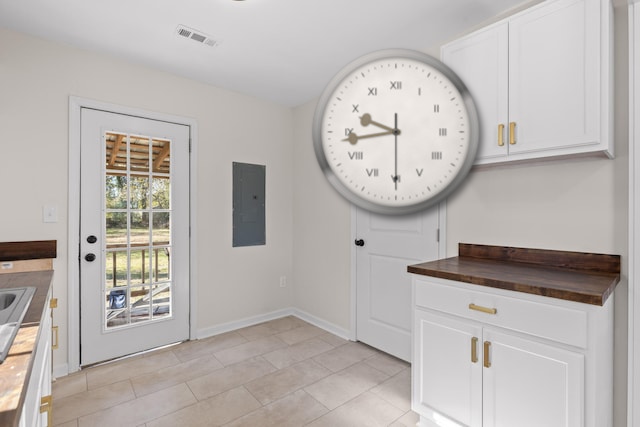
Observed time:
h=9 m=43 s=30
